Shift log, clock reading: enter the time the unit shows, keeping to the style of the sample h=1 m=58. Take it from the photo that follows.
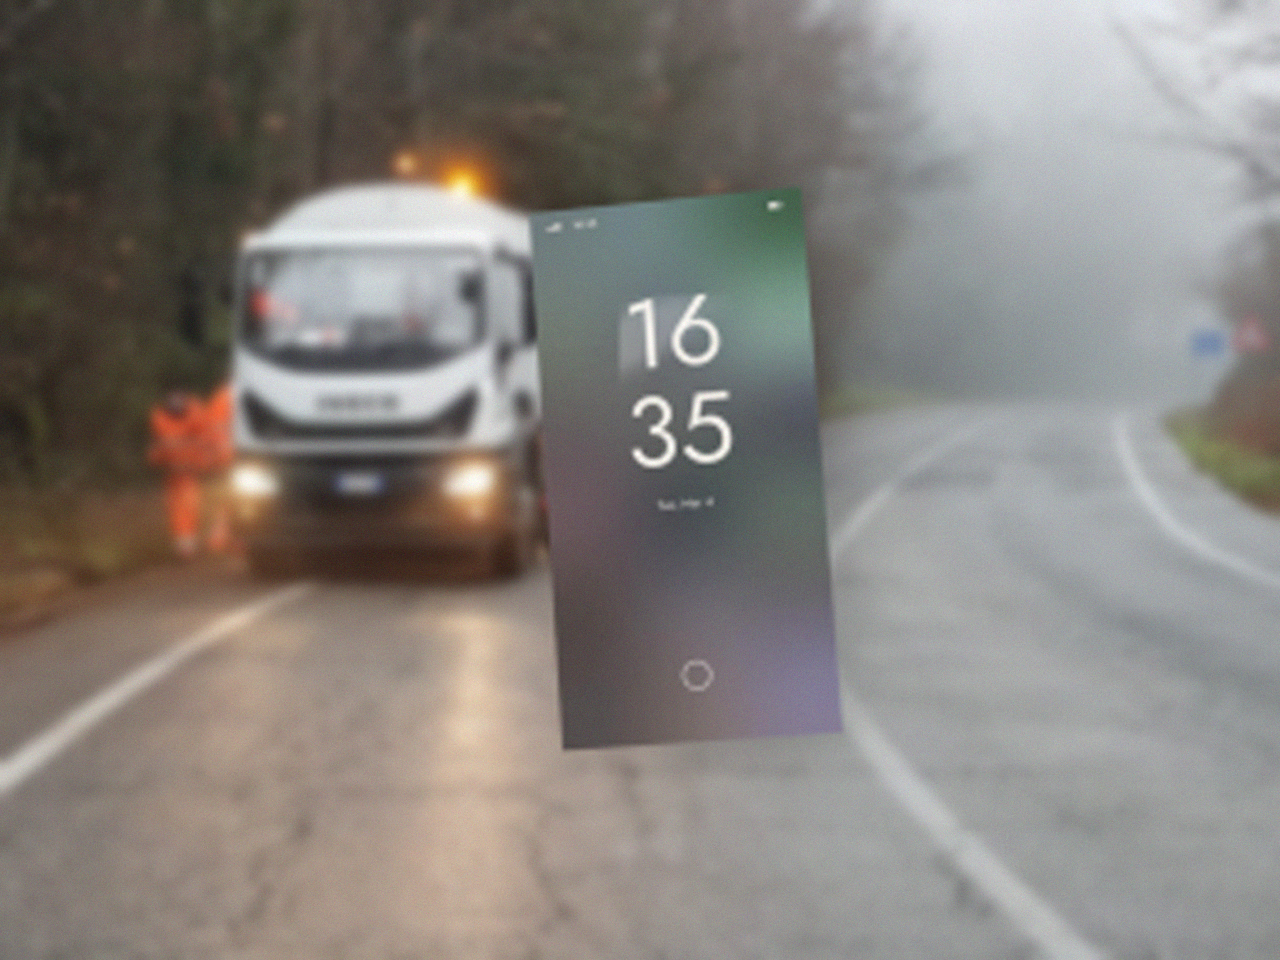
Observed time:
h=16 m=35
